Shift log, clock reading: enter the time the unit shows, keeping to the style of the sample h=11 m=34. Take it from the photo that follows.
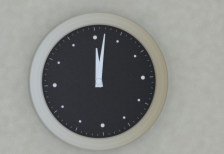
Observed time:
h=12 m=2
